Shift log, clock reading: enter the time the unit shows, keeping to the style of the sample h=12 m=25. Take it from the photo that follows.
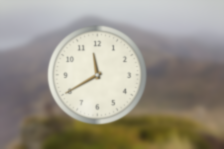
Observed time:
h=11 m=40
